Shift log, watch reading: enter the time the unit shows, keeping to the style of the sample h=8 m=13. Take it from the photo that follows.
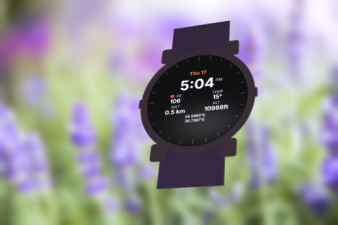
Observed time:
h=5 m=4
